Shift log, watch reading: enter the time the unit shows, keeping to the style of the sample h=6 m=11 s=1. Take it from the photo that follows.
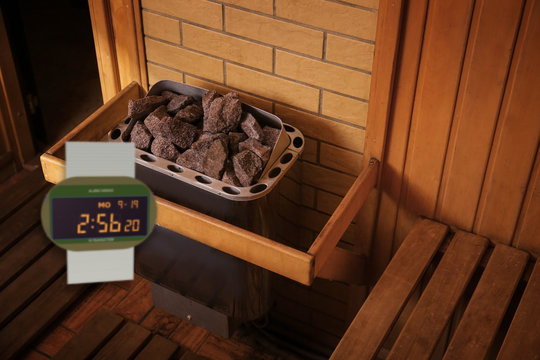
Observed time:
h=2 m=56 s=20
